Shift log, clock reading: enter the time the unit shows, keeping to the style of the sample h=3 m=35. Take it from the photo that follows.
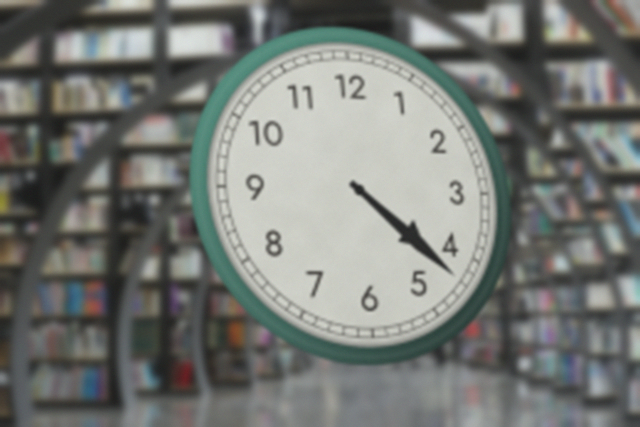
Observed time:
h=4 m=22
